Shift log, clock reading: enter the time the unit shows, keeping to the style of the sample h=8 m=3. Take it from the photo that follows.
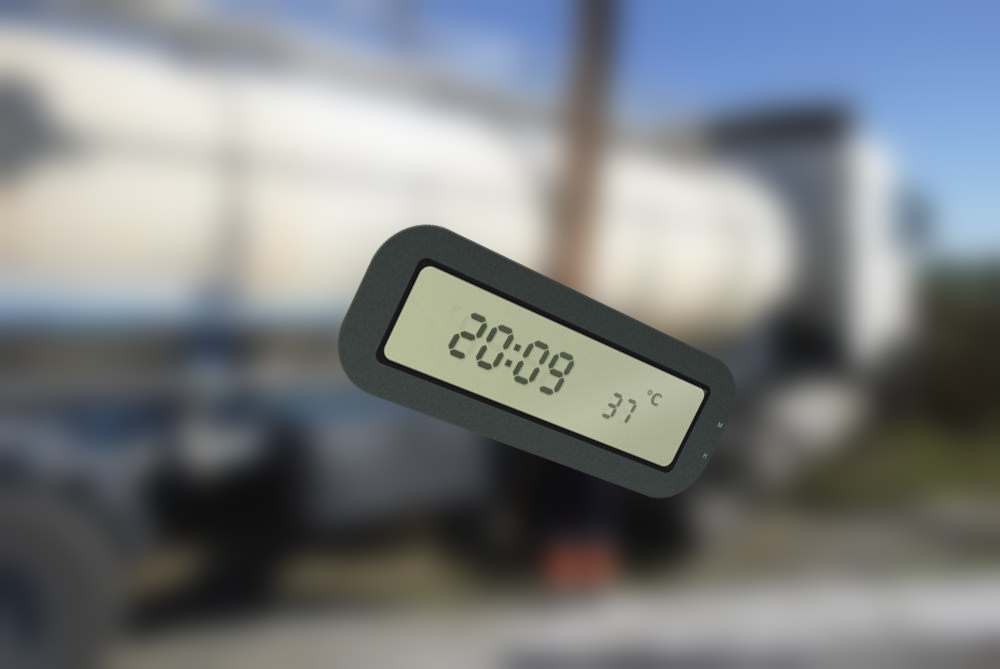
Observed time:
h=20 m=9
